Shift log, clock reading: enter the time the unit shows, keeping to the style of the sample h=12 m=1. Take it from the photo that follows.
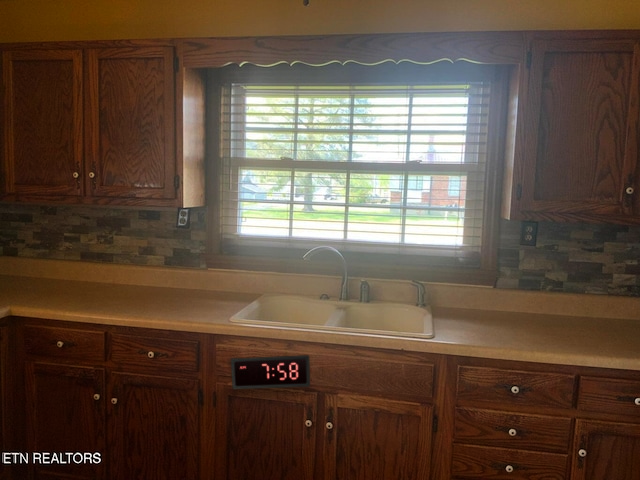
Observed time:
h=7 m=58
